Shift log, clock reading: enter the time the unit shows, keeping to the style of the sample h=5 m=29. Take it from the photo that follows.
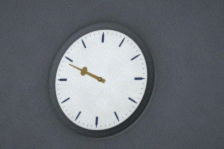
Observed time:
h=9 m=49
